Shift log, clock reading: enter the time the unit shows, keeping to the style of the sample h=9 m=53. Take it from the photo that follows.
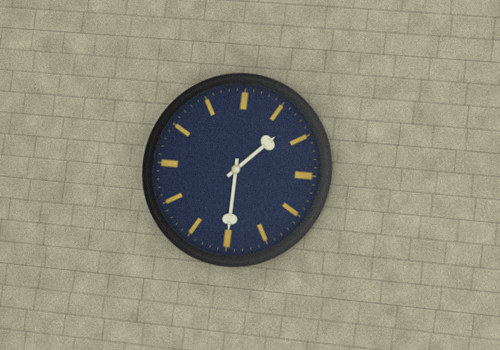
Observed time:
h=1 m=30
